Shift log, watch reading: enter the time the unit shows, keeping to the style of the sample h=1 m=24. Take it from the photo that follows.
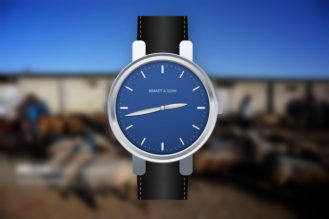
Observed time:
h=2 m=43
